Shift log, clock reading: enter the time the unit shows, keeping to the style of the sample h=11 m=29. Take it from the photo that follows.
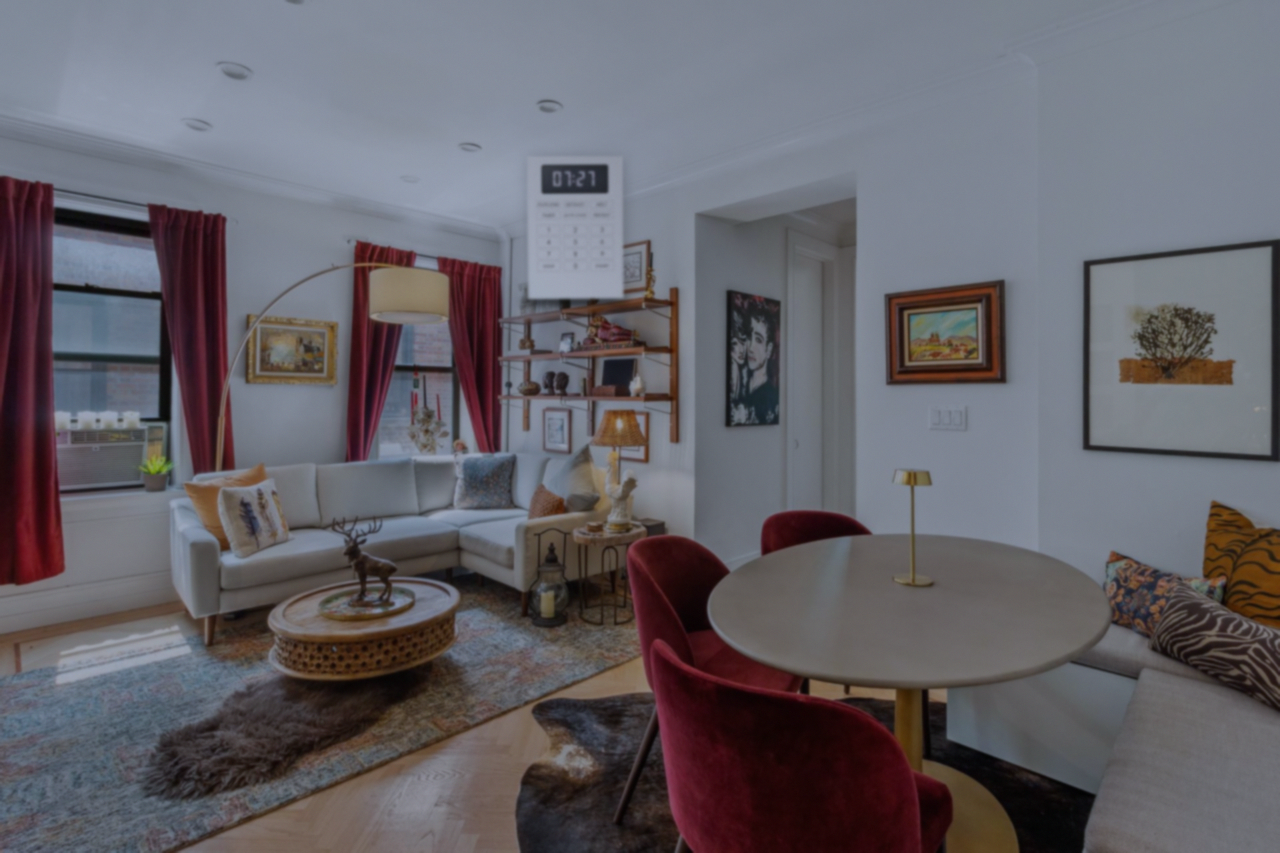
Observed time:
h=7 m=27
